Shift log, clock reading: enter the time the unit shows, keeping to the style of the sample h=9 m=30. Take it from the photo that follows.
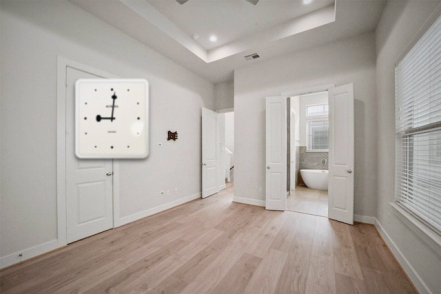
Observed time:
h=9 m=1
